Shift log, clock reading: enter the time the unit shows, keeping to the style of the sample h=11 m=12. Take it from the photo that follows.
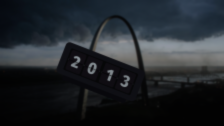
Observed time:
h=20 m=13
